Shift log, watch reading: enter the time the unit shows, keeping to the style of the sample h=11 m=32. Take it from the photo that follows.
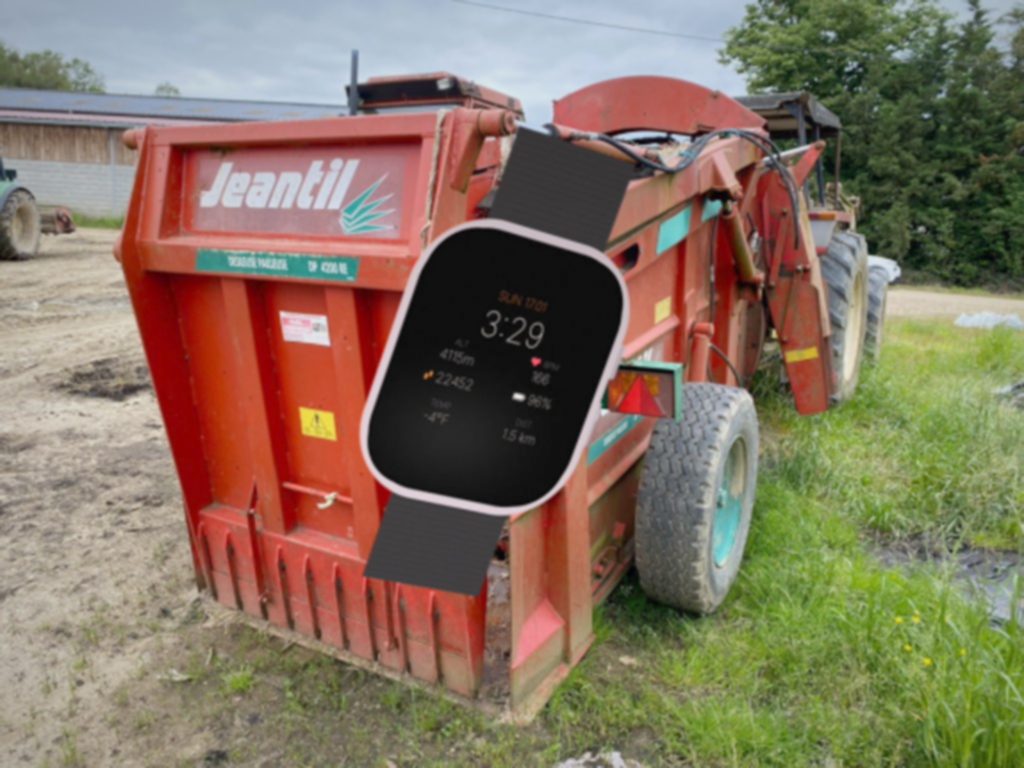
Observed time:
h=3 m=29
